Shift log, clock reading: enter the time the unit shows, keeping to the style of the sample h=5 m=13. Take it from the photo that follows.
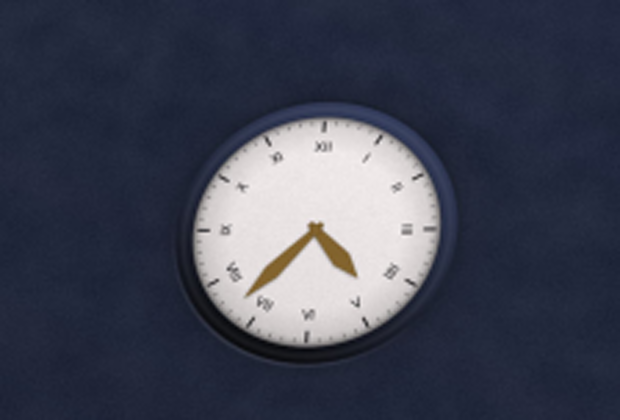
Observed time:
h=4 m=37
